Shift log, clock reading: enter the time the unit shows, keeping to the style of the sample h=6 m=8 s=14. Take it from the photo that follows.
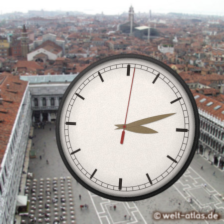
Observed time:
h=3 m=12 s=1
